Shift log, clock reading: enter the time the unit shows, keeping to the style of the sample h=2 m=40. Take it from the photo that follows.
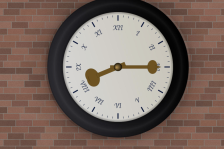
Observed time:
h=8 m=15
